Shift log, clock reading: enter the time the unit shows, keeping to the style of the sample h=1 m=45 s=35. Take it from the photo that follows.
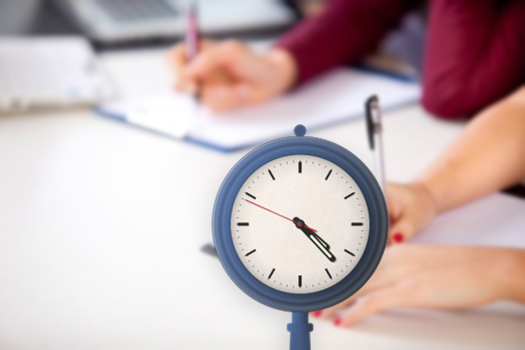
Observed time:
h=4 m=22 s=49
